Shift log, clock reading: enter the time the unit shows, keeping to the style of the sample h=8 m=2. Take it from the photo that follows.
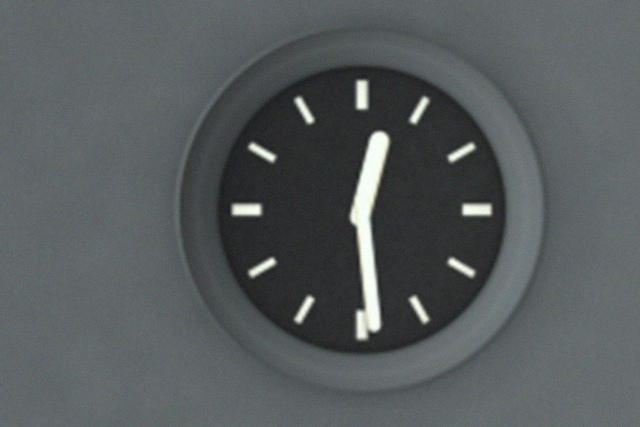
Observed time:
h=12 m=29
